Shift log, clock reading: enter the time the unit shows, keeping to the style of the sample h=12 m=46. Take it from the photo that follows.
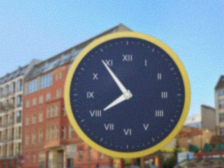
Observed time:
h=7 m=54
